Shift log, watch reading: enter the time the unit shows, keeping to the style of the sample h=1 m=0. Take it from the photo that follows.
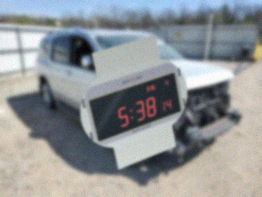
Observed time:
h=5 m=38
